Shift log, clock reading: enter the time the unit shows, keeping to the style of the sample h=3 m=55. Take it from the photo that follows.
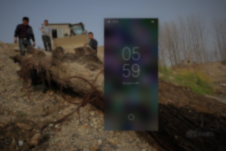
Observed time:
h=5 m=59
